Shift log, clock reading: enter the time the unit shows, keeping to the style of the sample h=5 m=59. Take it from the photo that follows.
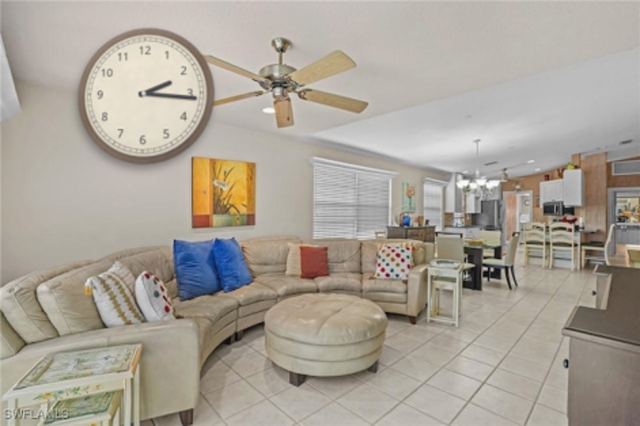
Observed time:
h=2 m=16
